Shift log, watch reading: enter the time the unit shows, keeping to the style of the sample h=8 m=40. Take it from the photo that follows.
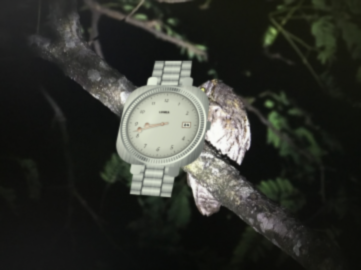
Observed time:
h=8 m=42
